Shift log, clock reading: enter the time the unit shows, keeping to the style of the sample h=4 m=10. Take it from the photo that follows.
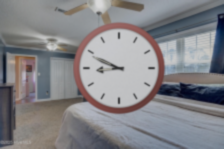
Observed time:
h=8 m=49
